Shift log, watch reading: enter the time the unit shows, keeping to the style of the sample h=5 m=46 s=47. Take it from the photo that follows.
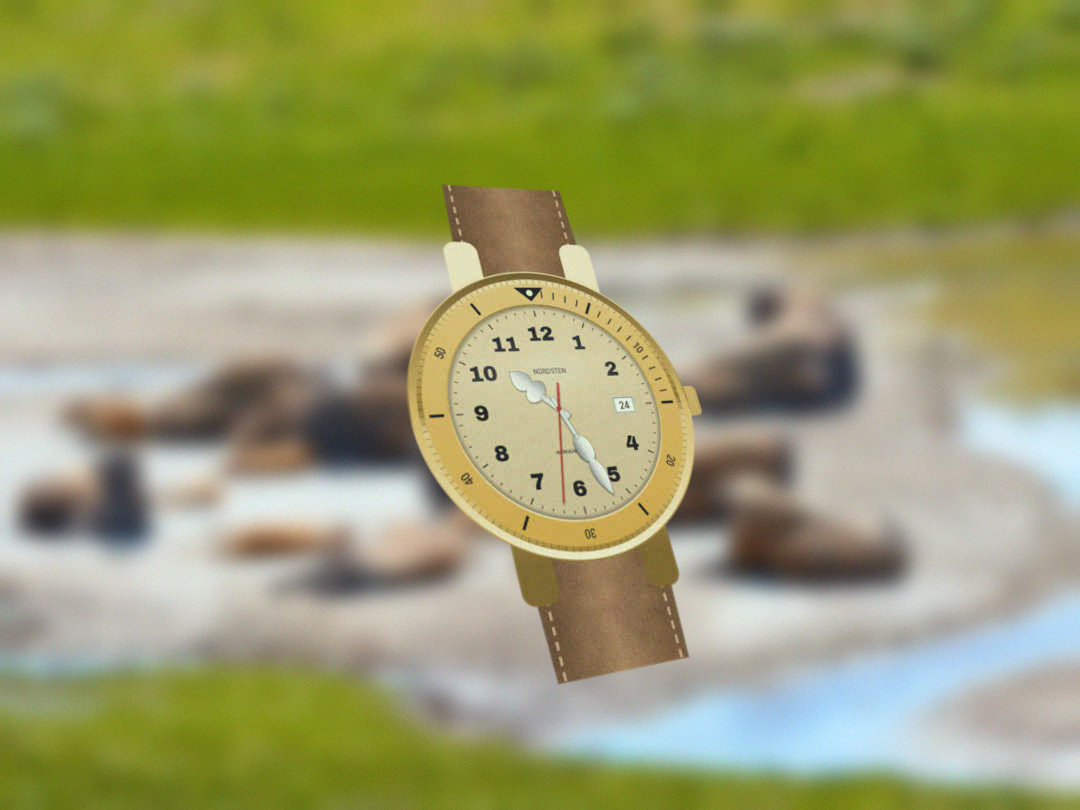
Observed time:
h=10 m=26 s=32
